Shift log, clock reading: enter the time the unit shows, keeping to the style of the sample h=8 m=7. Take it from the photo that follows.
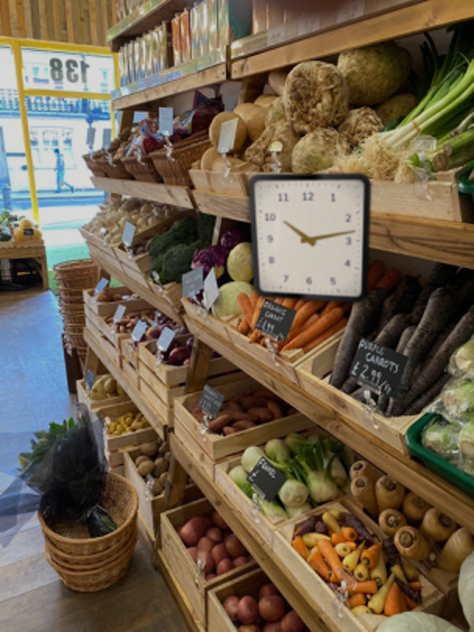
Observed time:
h=10 m=13
